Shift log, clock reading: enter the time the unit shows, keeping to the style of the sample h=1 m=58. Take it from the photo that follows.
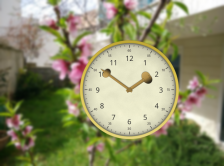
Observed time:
h=1 m=51
